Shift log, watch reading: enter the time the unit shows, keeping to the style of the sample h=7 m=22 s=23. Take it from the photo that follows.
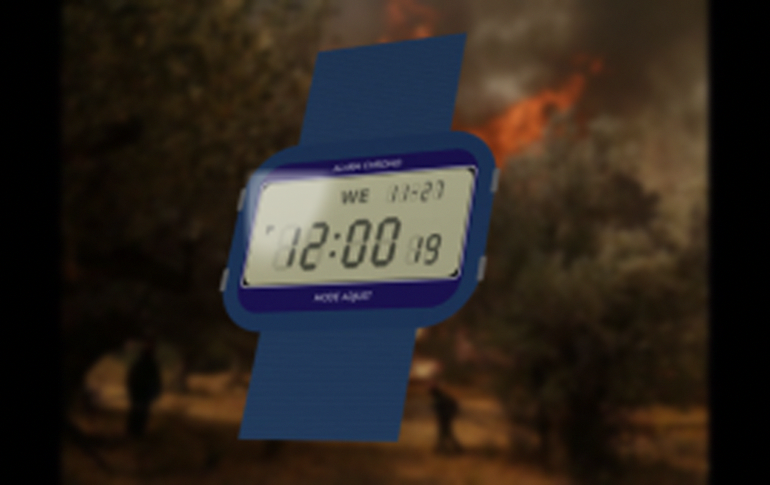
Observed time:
h=12 m=0 s=19
